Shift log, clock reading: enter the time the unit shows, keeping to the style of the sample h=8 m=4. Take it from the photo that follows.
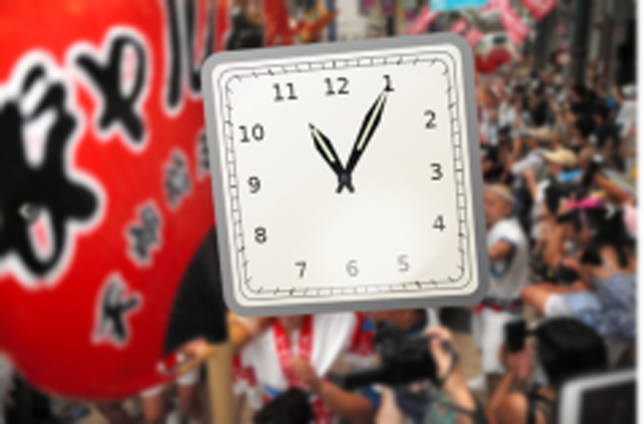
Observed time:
h=11 m=5
